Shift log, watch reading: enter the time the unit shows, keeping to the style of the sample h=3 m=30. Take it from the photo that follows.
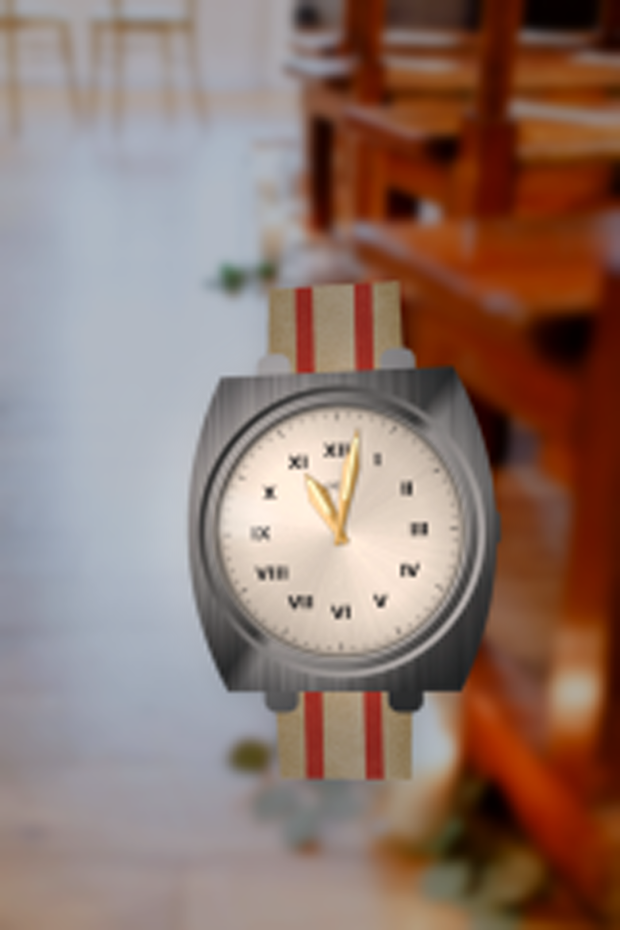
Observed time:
h=11 m=2
